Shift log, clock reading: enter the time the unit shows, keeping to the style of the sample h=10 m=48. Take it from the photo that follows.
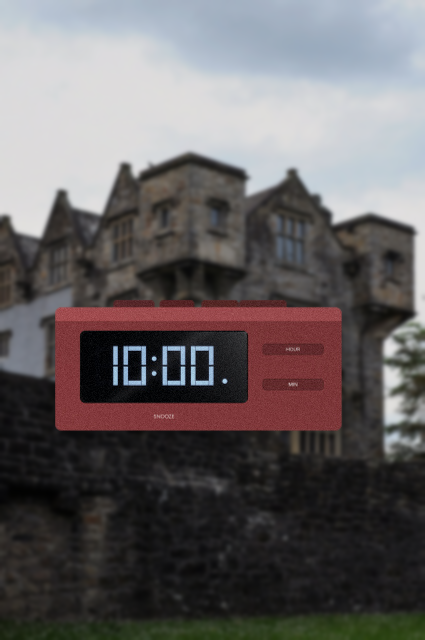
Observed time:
h=10 m=0
